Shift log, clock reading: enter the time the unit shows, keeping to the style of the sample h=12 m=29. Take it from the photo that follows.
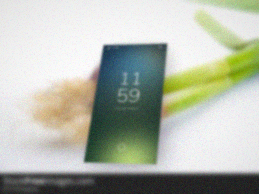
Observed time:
h=11 m=59
